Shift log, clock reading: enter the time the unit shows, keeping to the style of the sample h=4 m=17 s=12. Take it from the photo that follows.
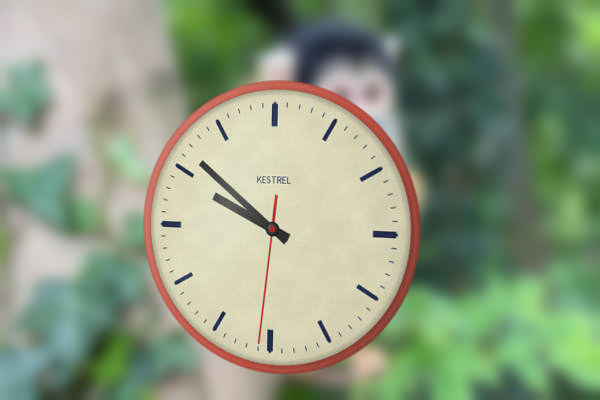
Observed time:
h=9 m=51 s=31
